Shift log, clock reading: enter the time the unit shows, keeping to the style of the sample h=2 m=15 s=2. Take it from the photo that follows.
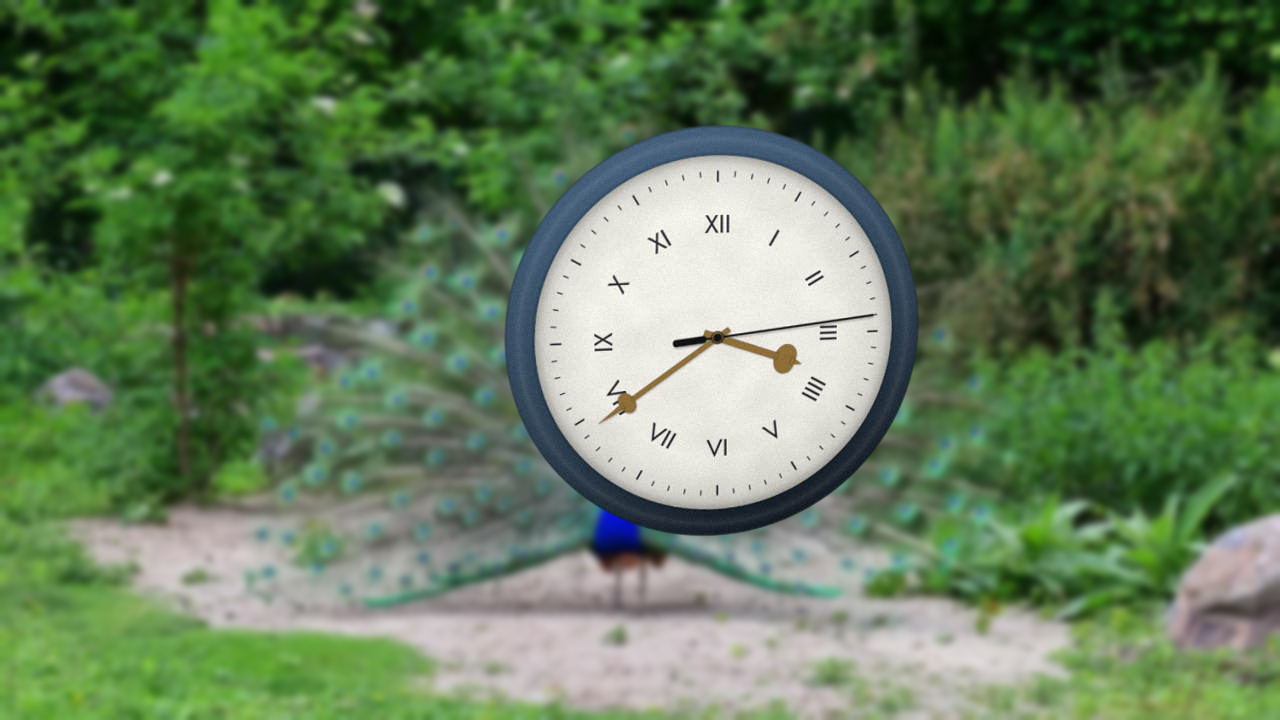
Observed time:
h=3 m=39 s=14
